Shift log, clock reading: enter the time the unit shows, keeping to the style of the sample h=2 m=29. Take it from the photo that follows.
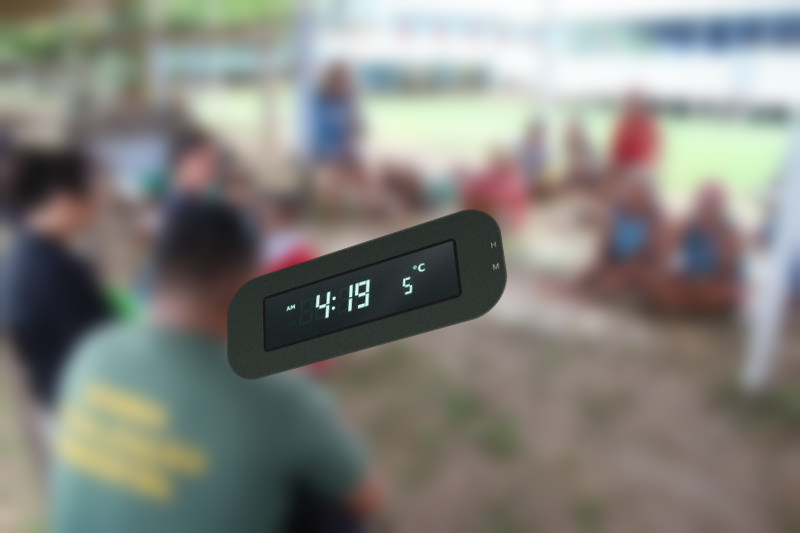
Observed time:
h=4 m=19
